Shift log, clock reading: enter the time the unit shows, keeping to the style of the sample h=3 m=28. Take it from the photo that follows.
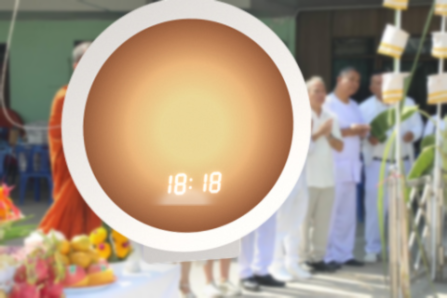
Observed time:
h=18 m=18
